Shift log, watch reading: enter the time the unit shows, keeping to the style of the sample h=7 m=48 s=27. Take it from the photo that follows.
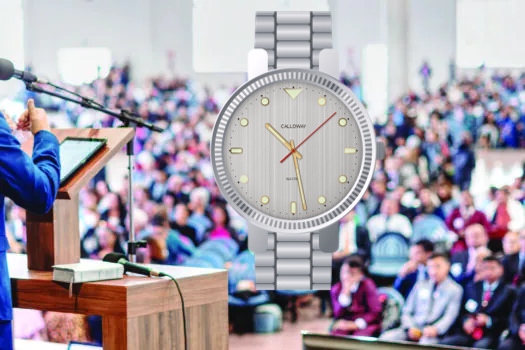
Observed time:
h=10 m=28 s=8
